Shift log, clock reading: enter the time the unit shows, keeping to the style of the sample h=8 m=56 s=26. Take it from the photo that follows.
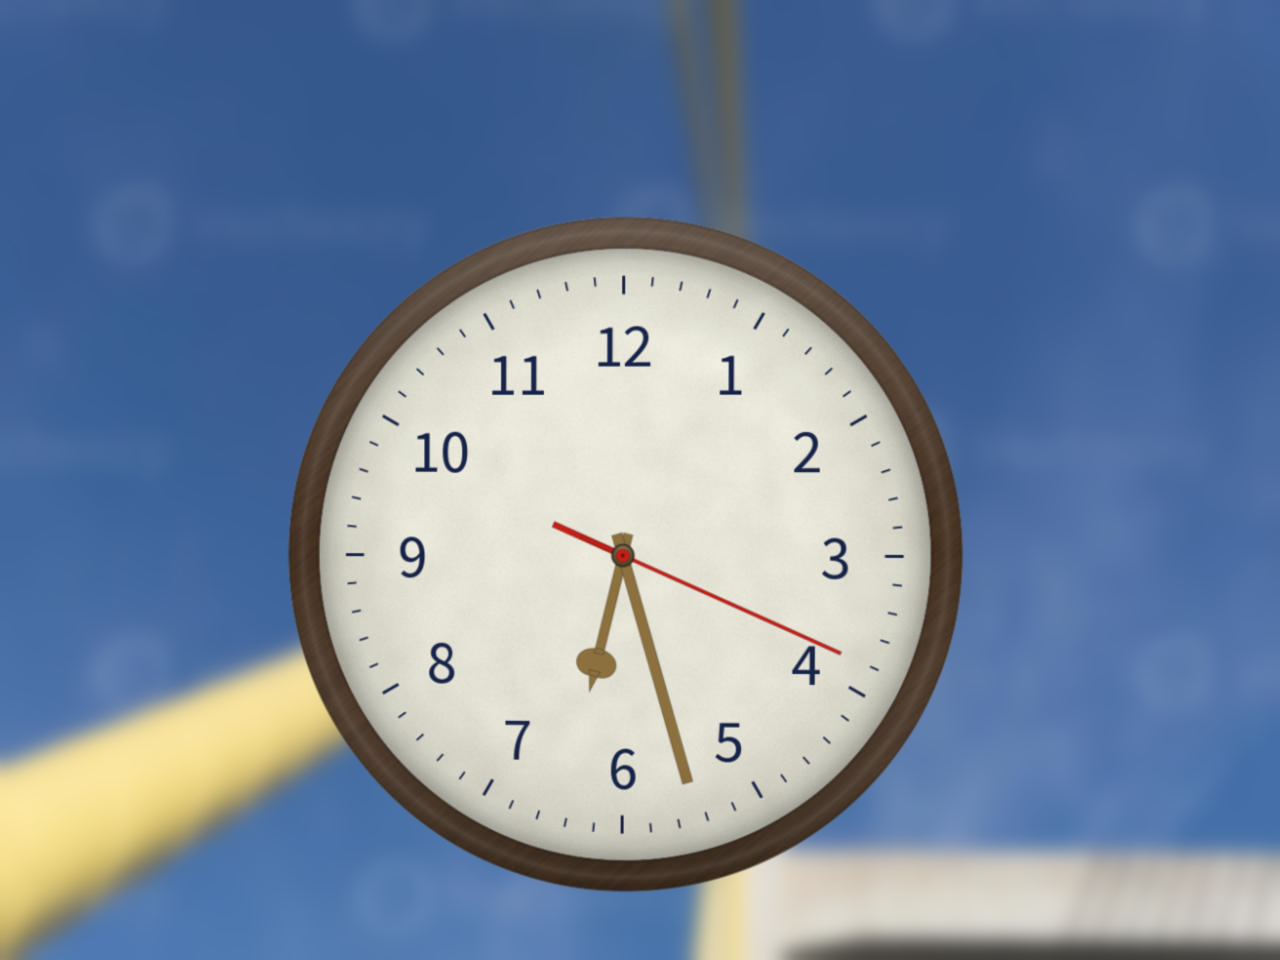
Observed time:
h=6 m=27 s=19
